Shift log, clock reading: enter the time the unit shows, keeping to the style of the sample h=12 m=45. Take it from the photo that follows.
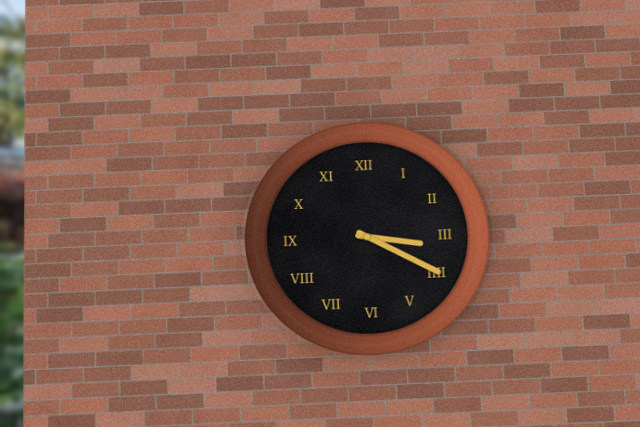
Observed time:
h=3 m=20
